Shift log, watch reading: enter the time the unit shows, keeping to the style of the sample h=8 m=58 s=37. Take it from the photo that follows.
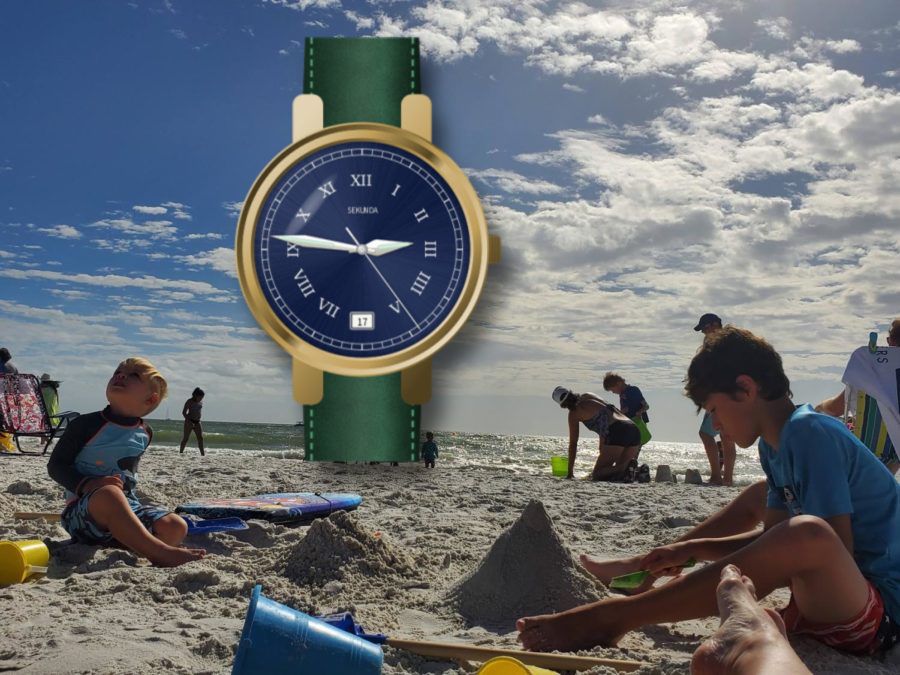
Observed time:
h=2 m=46 s=24
